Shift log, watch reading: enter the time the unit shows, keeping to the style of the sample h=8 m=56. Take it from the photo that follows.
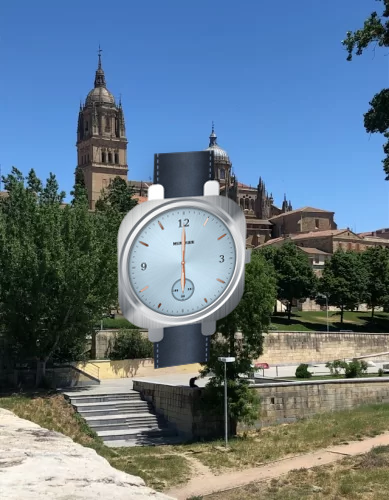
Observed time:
h=6 m=0
